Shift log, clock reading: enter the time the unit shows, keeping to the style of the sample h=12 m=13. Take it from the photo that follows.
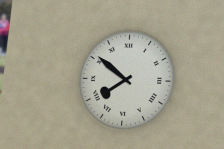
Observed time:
h=7 m=51
